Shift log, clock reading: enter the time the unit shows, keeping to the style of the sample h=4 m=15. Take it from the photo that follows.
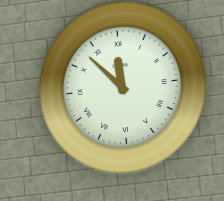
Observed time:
h=11 m=53
